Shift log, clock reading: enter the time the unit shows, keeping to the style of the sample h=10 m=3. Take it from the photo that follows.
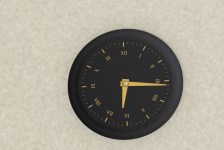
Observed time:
h=6 m=16
